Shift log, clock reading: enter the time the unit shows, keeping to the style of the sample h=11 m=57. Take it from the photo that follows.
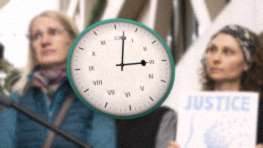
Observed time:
h=3 m=2
